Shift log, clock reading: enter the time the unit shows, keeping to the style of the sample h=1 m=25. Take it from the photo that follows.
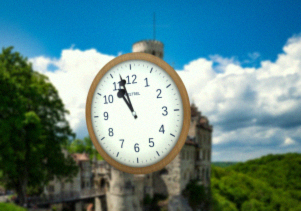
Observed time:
h=10 m=57
